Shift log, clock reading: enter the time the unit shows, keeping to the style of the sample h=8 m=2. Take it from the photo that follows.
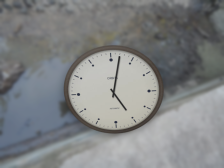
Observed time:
h=5 m=2
